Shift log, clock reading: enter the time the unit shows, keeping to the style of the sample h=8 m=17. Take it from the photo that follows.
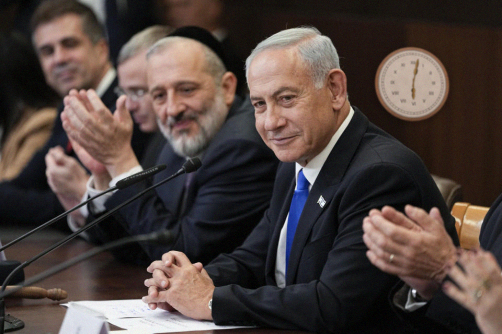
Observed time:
h=6 m=2
